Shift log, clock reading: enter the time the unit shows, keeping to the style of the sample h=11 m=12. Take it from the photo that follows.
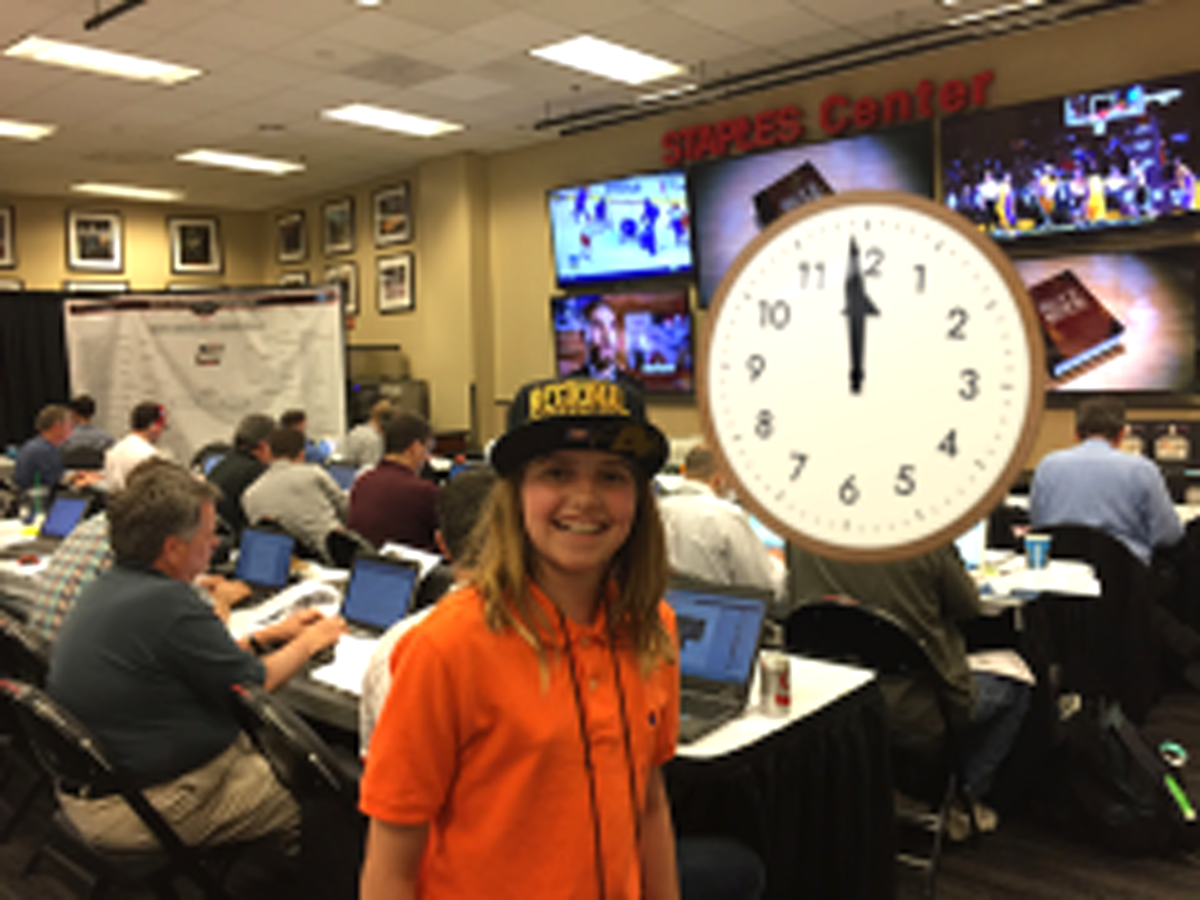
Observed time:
h=11 m=59
